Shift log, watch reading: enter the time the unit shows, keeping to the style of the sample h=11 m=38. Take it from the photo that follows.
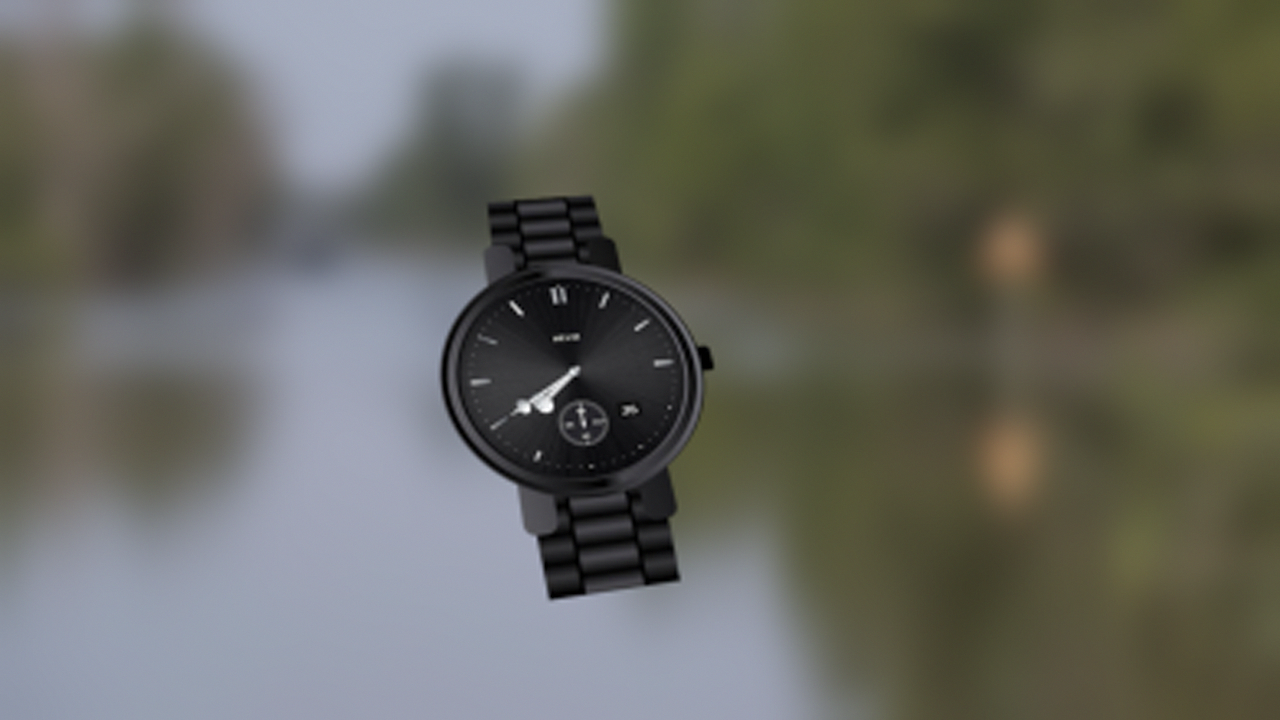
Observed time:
h=7 m=40
